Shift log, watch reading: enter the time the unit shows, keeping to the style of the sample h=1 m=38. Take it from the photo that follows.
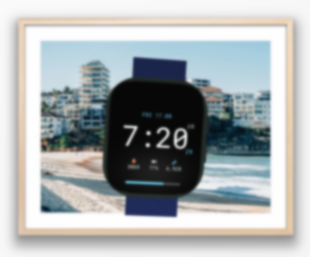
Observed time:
h=7 m=20
